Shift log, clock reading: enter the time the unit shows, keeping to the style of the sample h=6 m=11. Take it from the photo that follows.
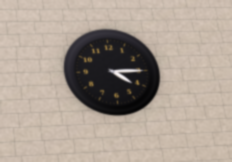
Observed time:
h=4 m=15
